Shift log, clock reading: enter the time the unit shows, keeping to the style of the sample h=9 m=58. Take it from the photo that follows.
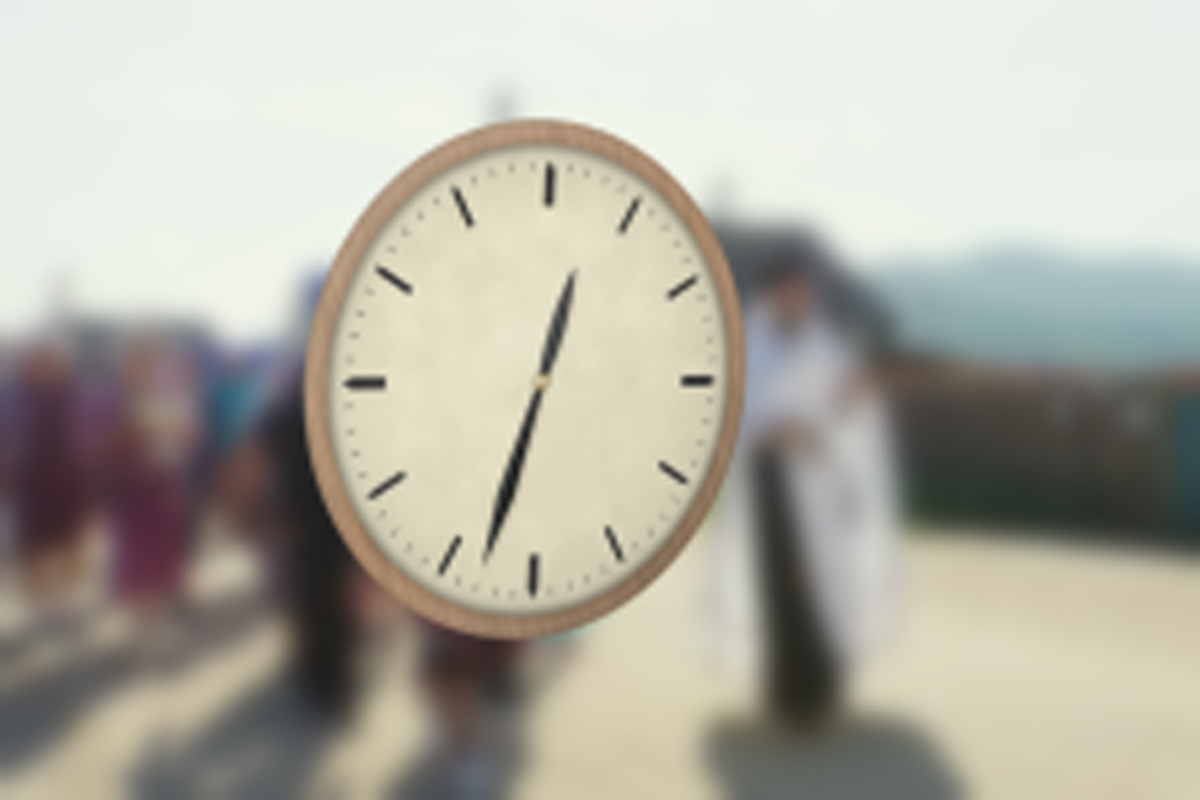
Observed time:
h=12 m=33
